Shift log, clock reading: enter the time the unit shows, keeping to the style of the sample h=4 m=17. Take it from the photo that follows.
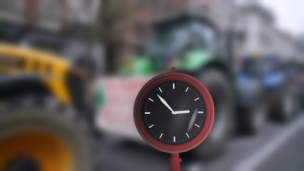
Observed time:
h=2 m=53
